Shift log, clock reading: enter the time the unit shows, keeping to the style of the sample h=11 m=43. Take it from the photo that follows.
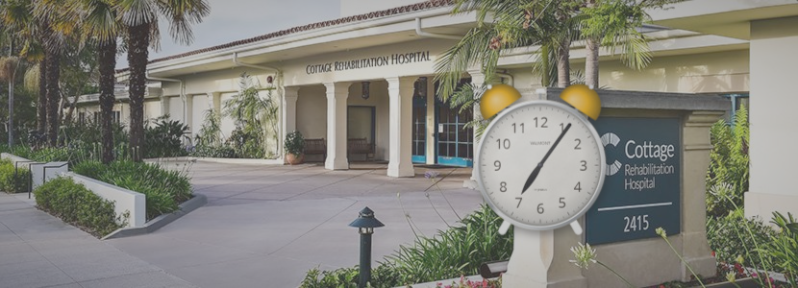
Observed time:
h=7 m=6
